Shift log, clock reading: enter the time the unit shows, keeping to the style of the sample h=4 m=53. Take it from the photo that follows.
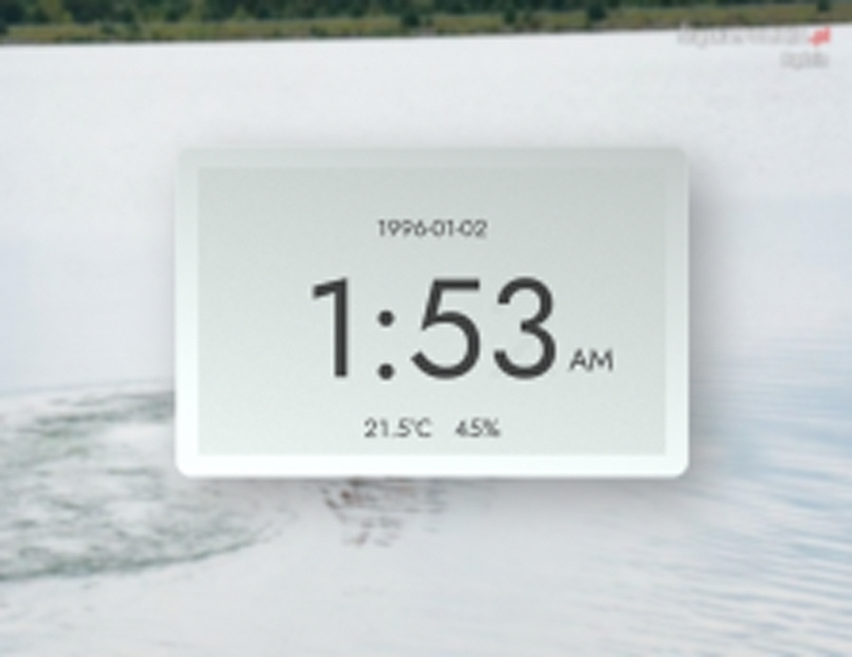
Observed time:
h=1 m=53
